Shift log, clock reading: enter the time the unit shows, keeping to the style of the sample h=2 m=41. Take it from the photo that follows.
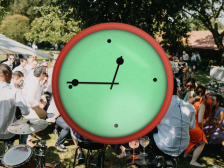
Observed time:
h=12 m=46
